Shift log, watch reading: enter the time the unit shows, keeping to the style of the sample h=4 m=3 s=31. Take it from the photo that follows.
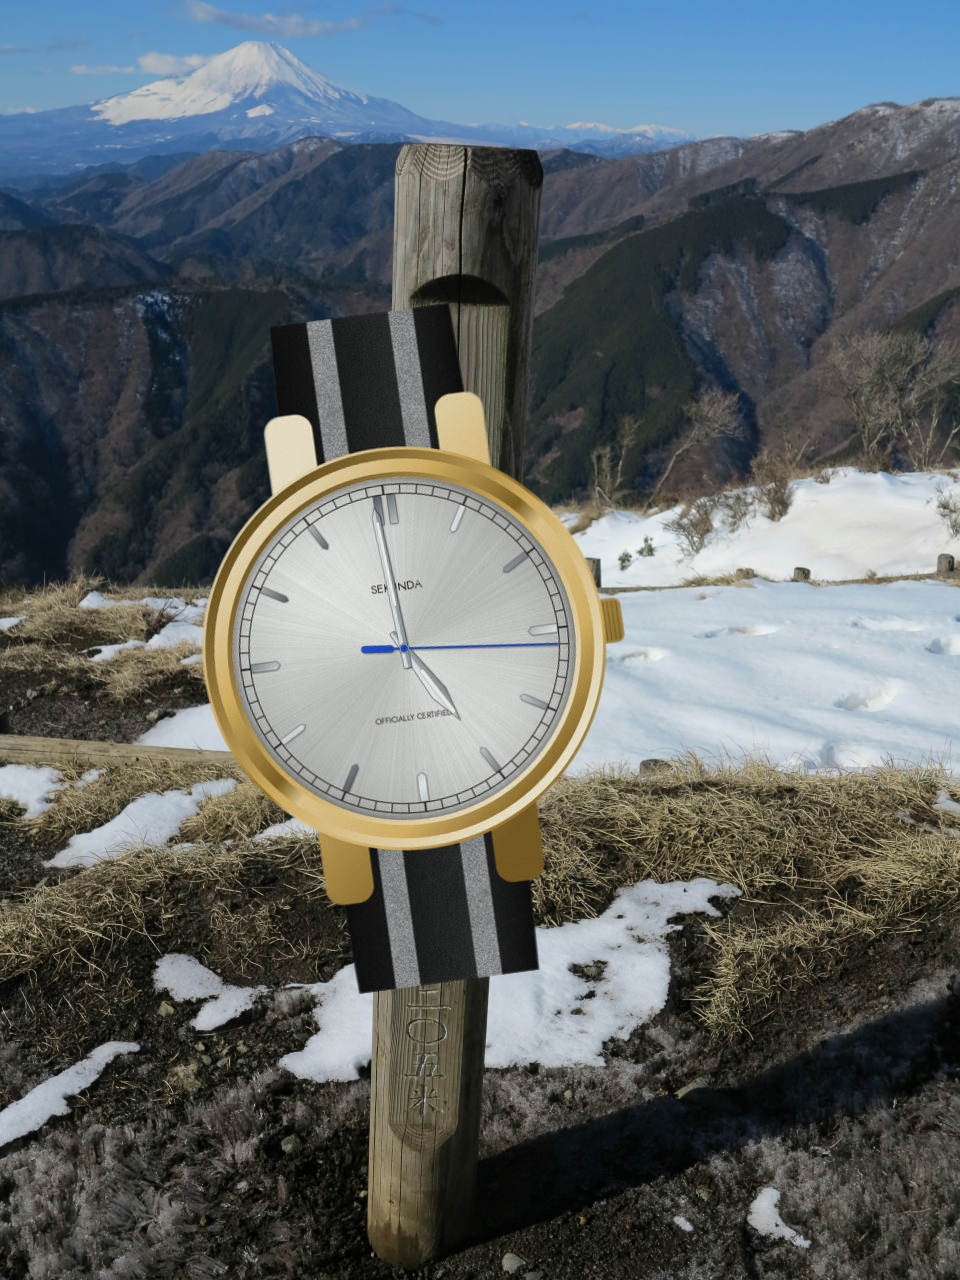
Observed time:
h=4 m=59 s=16
